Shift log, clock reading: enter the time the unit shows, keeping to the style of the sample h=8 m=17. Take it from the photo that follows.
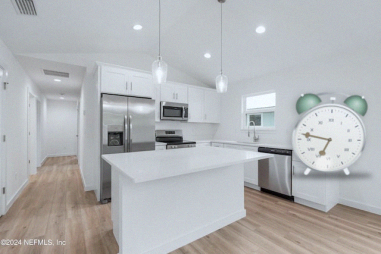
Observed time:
h=6 m=47
